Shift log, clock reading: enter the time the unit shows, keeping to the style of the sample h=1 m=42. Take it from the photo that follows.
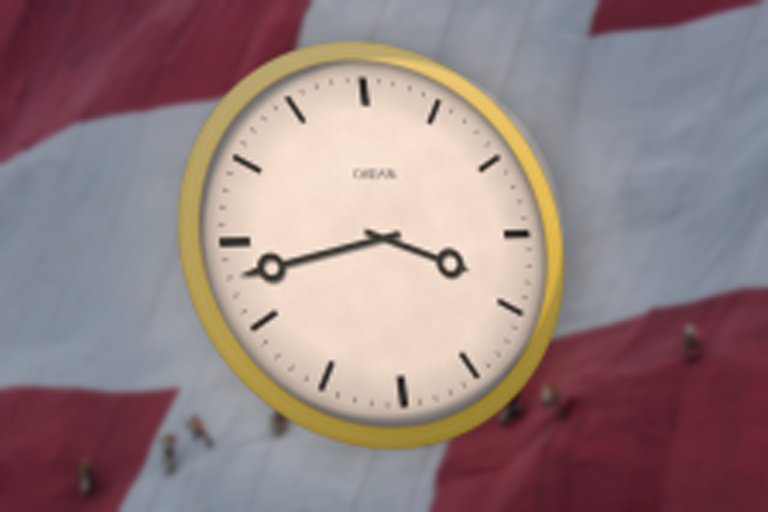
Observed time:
h=3 m=43
